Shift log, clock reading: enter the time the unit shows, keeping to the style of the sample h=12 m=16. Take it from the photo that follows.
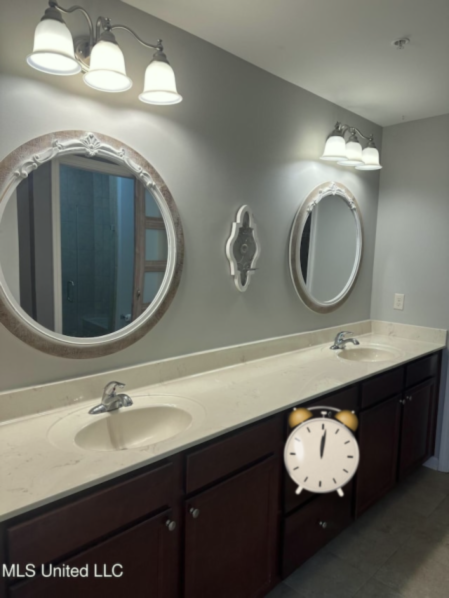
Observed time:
h=12 m=1
